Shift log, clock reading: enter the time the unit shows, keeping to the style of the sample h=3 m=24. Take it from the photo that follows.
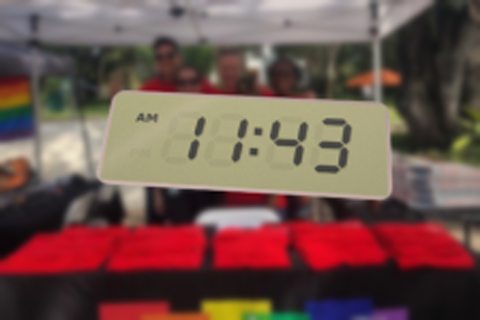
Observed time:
h=11 m=43
